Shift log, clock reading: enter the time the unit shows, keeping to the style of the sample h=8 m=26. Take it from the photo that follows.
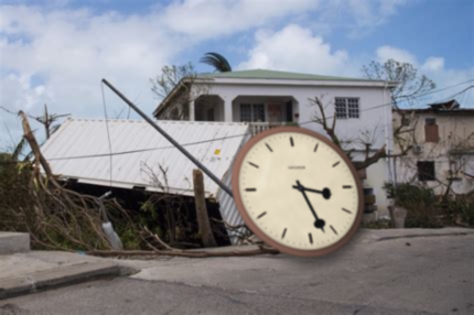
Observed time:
h=3 m=27
